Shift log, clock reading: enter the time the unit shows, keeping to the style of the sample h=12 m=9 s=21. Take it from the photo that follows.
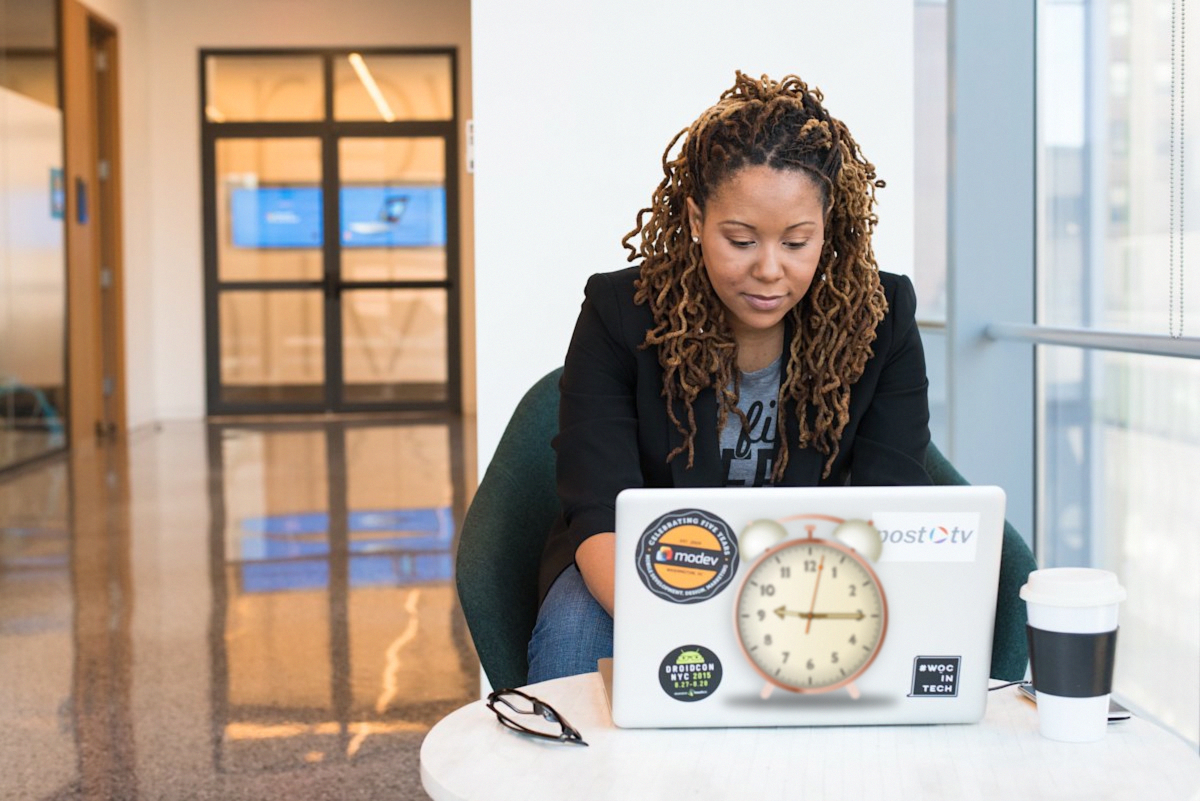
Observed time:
h=9 m=15 s=2
